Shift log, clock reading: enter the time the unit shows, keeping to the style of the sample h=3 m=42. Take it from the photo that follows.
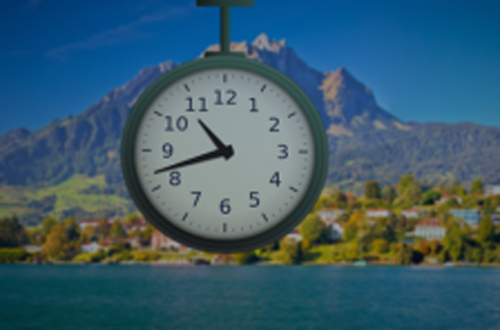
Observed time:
h=10 m=42
